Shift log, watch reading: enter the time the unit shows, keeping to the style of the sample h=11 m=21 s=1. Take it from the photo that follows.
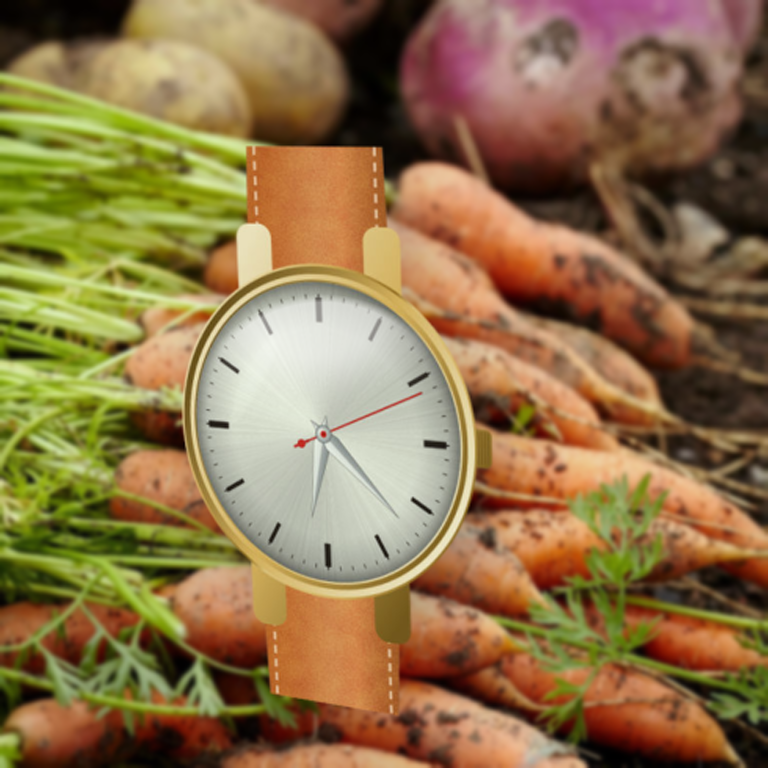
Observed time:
h=6 m=22 s=11
